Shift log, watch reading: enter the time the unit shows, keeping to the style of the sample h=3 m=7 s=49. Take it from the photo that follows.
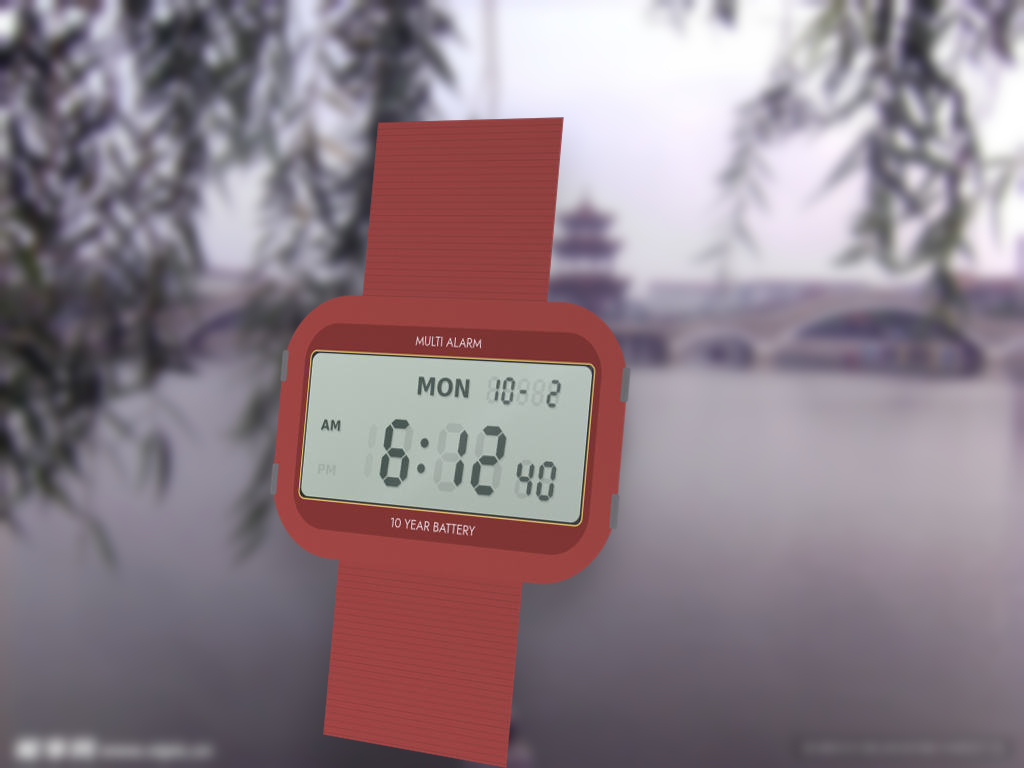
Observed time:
h=6 m=12 s=40
